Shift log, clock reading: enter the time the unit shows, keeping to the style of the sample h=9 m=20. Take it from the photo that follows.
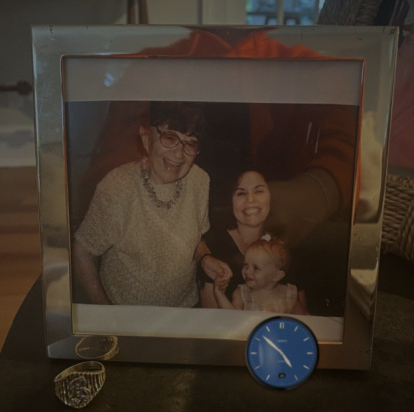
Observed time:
h=4 m=52
